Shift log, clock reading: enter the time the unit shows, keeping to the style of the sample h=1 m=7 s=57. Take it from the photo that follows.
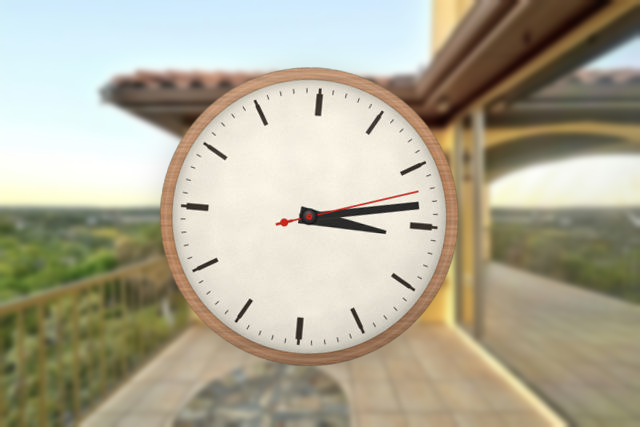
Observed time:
h=3 m=13 s=12
